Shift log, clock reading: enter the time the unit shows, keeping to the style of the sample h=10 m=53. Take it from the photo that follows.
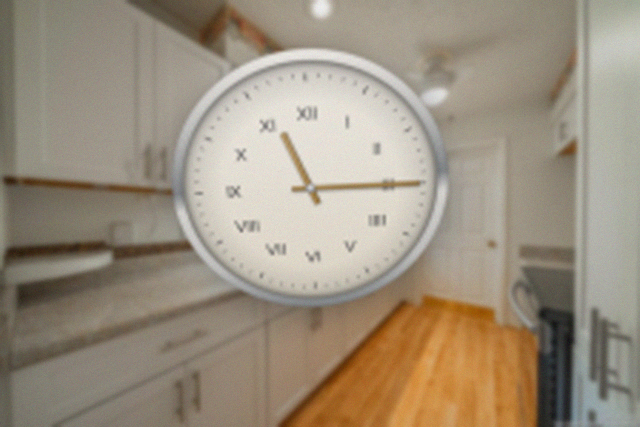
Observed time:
h=11 m=15
